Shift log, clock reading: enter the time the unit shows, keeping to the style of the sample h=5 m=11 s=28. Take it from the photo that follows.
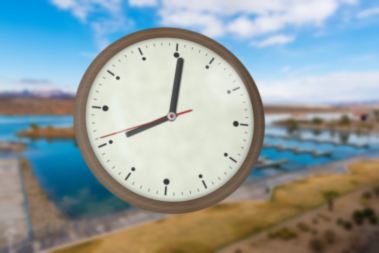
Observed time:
h=8 m=0 s=41
